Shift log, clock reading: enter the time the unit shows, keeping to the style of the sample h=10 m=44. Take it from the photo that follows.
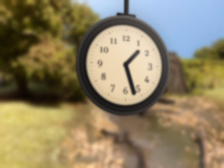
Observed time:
h=1 m=27
